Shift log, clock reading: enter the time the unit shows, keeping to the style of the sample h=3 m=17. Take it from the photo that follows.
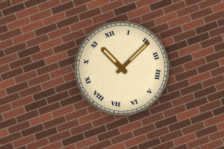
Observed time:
h=11 m=11
